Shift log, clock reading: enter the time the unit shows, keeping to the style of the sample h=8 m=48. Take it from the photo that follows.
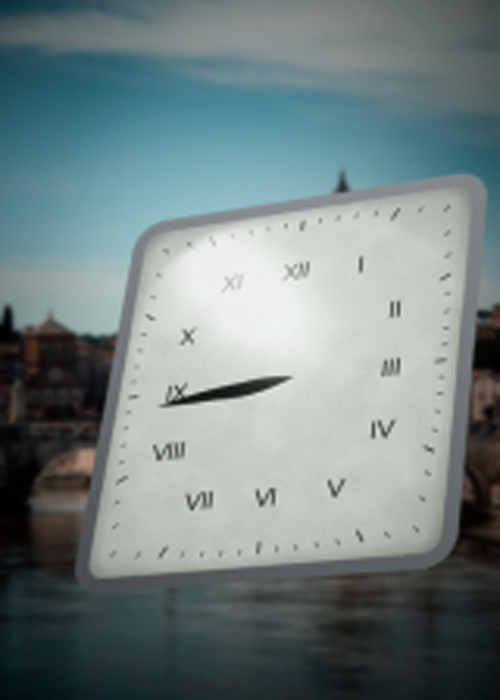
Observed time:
h=8 m=44
